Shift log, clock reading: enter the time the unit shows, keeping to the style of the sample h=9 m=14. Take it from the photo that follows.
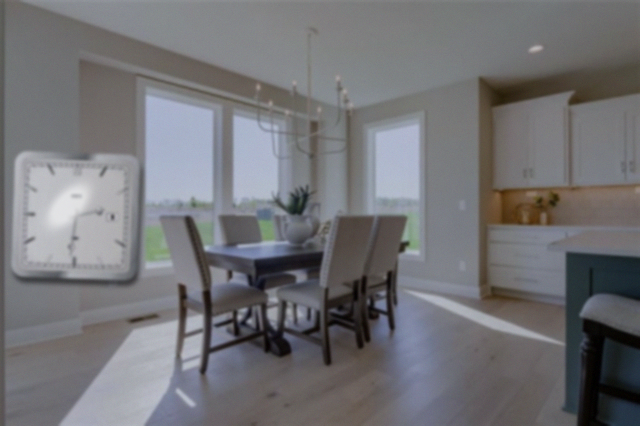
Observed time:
h=2 m=31
